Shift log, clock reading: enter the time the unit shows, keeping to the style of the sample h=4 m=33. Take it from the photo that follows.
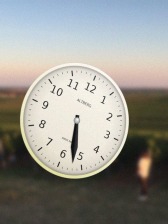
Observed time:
h=5 m=27
